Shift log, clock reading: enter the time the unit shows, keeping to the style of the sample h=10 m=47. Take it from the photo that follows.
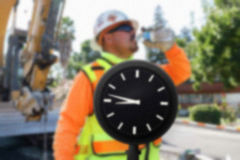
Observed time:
h=8 m=47
